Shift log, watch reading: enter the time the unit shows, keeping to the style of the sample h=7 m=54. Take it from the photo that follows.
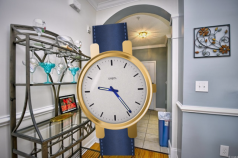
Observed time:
h=9 m=24
